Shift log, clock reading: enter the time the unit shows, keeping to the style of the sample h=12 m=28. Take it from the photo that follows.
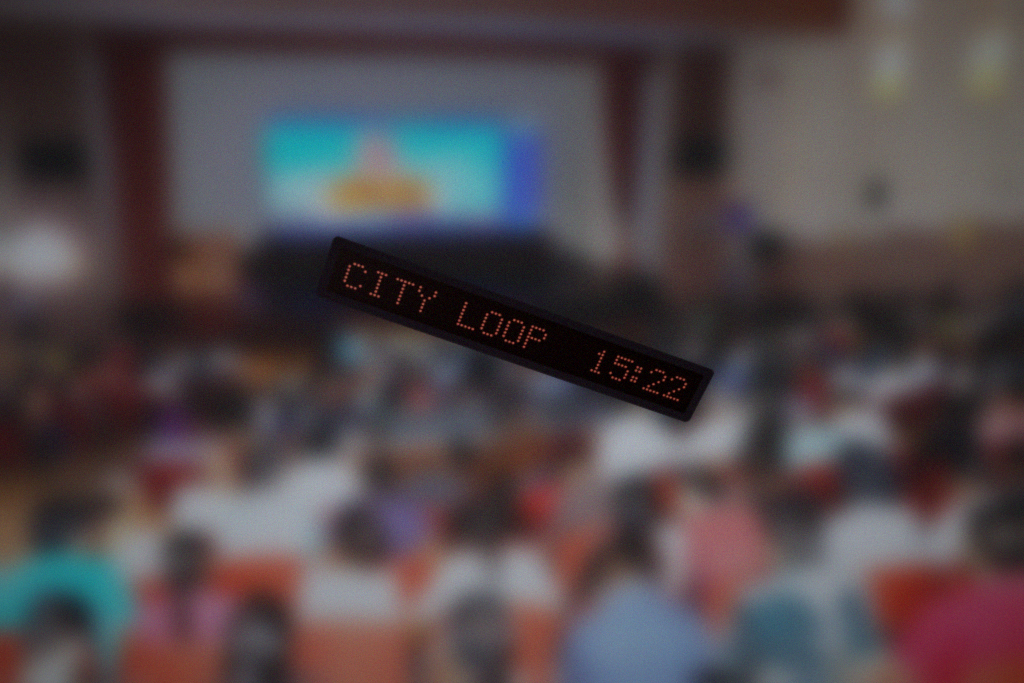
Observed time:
h=15 m=22
